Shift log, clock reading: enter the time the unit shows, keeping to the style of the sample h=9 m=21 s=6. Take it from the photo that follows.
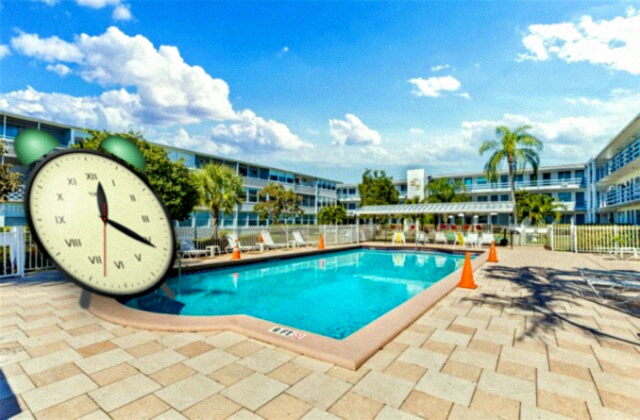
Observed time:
h=12 m=20 s=33
